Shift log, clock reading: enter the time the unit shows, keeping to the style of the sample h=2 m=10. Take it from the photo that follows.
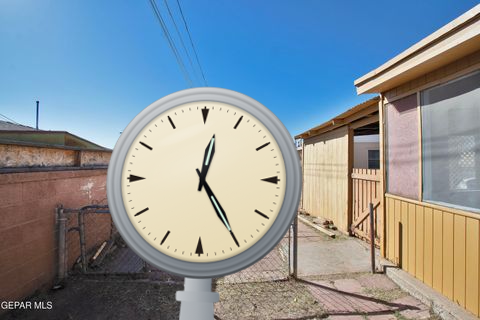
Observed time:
h=12 m=25
